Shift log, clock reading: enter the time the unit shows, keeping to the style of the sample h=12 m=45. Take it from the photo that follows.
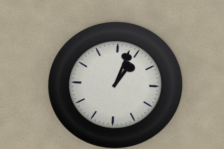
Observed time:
h=1 m=3
